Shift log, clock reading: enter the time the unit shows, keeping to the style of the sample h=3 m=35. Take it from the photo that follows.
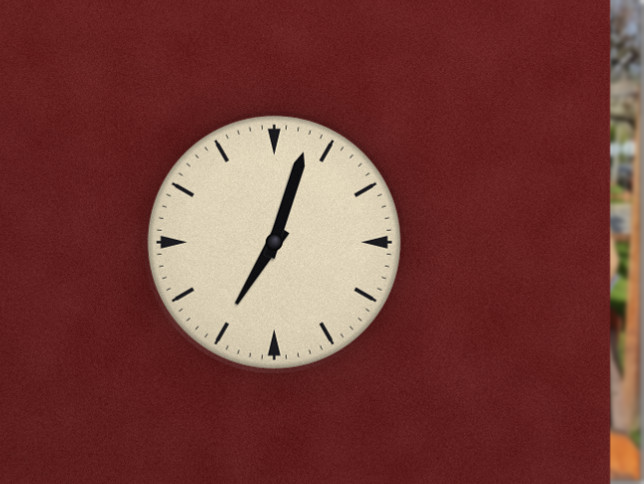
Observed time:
h=7 m=3
